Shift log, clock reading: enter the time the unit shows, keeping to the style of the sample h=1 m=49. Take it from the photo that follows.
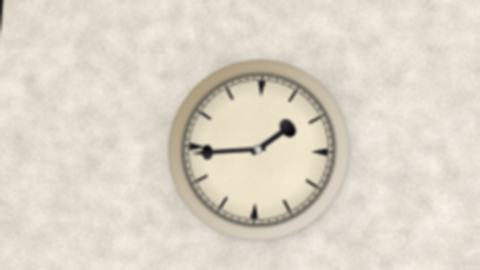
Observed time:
h=1 m=44
